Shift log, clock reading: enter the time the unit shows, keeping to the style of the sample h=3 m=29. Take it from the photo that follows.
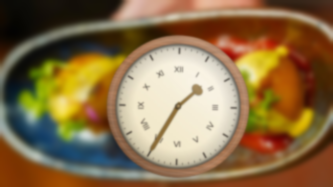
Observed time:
h=1 m=35
